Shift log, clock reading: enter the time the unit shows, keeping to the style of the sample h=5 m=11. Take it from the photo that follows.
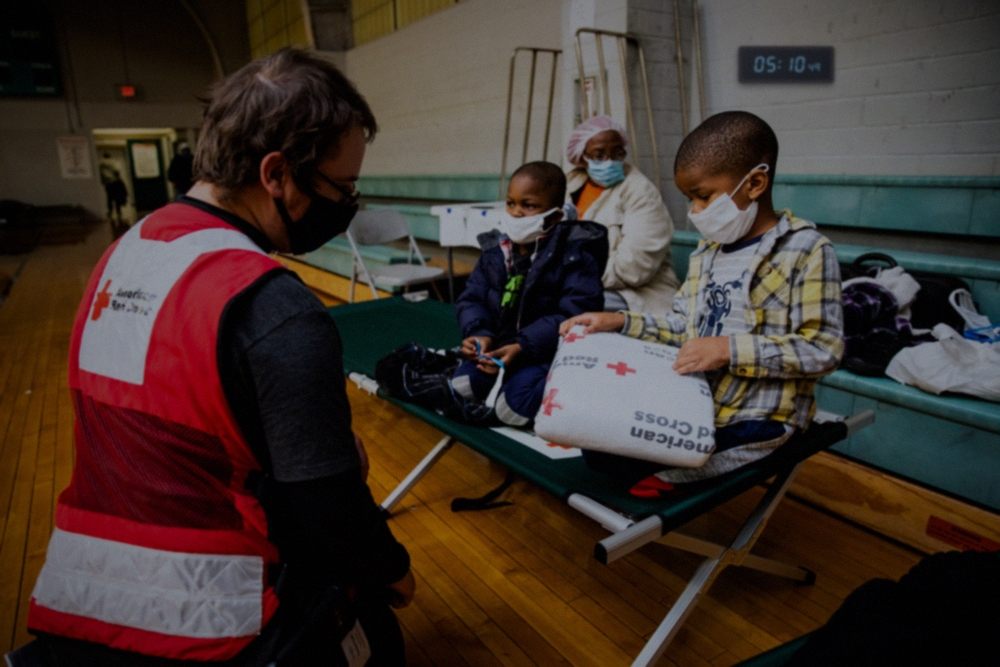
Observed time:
h=5 m=10
